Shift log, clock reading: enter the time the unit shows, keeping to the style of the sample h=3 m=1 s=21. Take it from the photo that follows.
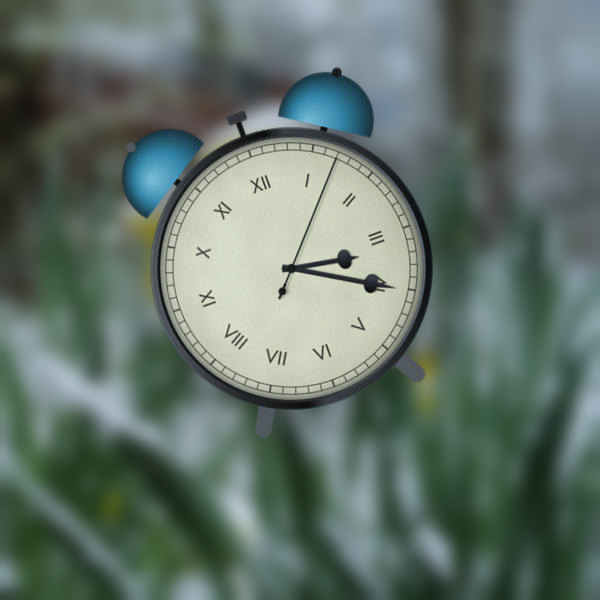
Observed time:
h=3 m=20 s=7
